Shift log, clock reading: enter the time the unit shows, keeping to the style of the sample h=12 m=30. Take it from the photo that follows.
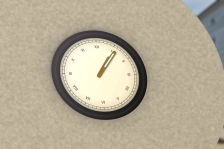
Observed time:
h=1 m=6
